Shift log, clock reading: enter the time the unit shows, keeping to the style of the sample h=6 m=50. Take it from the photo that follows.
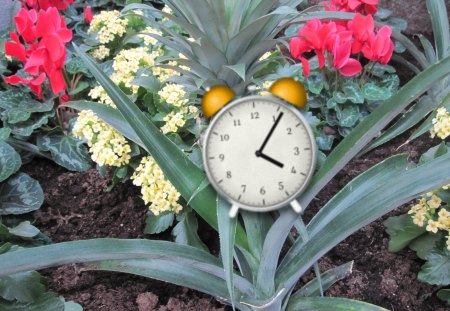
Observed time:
h=4 m=6
